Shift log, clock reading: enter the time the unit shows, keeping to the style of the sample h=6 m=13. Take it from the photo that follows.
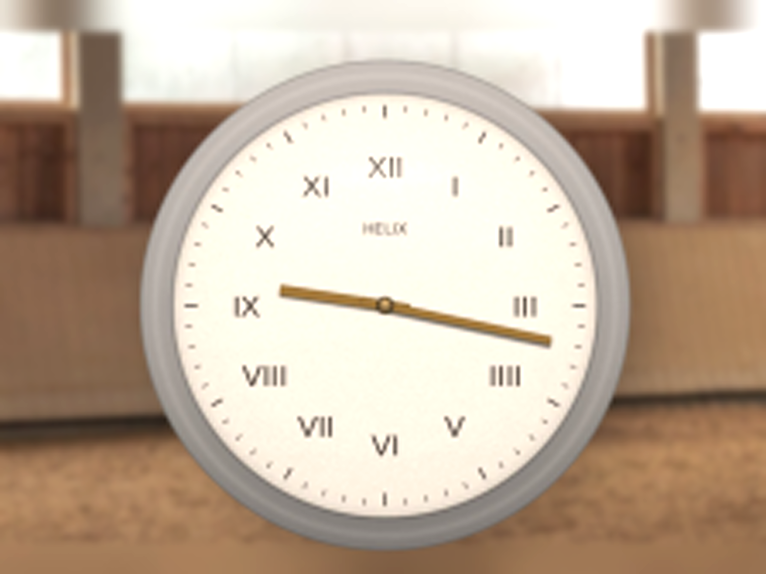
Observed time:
h=9 m=17
